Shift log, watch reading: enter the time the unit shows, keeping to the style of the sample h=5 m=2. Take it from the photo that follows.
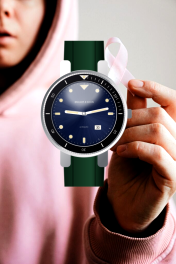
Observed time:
h=9 m=13
